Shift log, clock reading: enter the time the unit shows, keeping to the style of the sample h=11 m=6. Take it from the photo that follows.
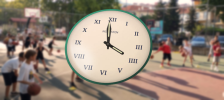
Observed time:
h=3 m=59
